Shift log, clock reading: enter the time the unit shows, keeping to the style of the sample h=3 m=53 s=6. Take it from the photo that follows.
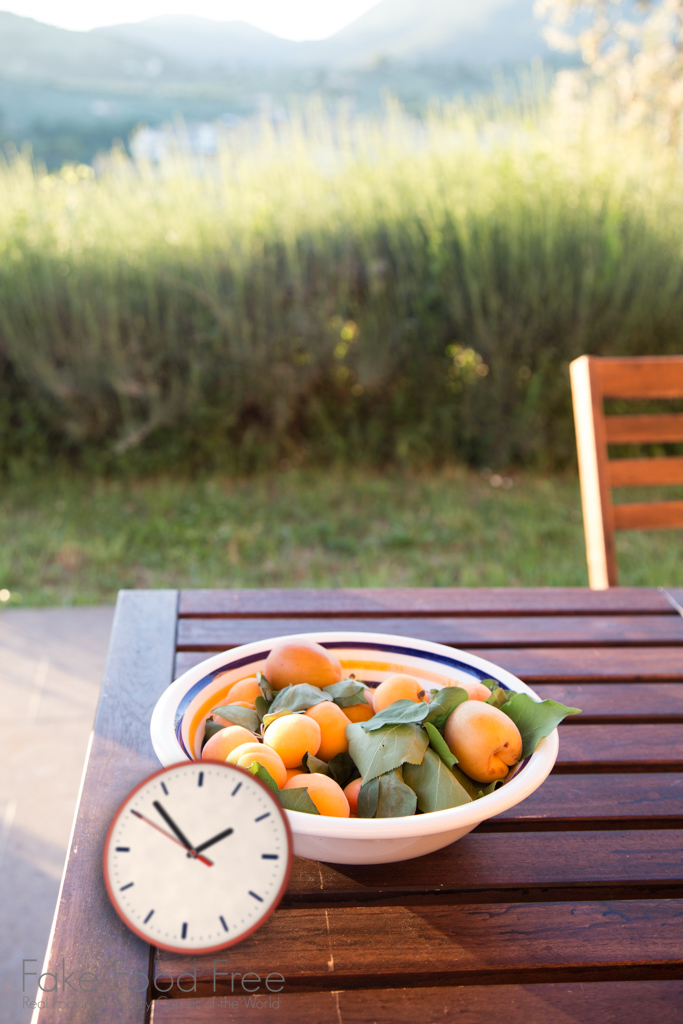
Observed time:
h=1 m=52 s=50
